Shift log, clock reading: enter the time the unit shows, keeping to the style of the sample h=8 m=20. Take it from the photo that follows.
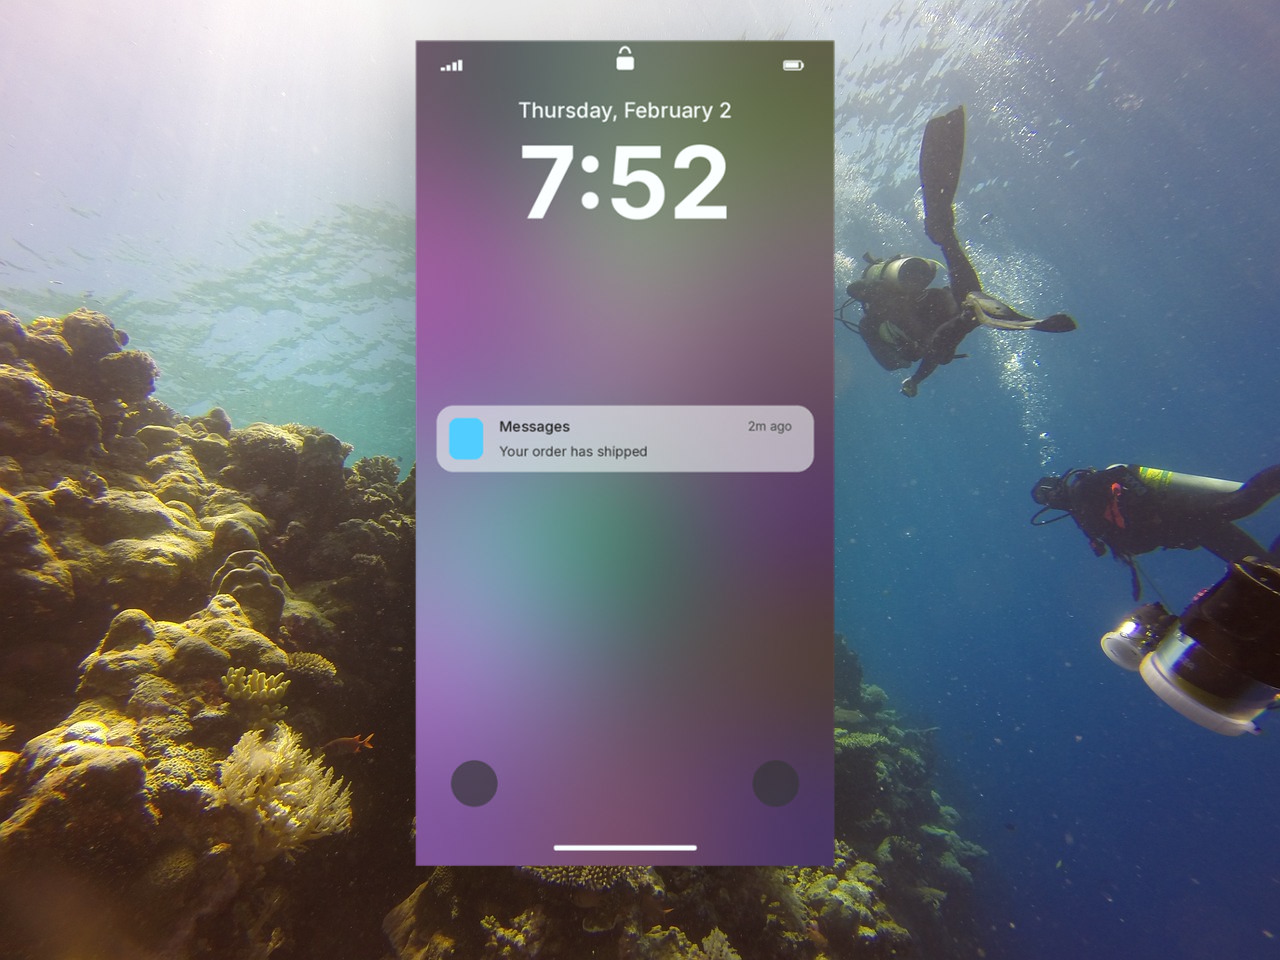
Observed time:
h=7 m=52
